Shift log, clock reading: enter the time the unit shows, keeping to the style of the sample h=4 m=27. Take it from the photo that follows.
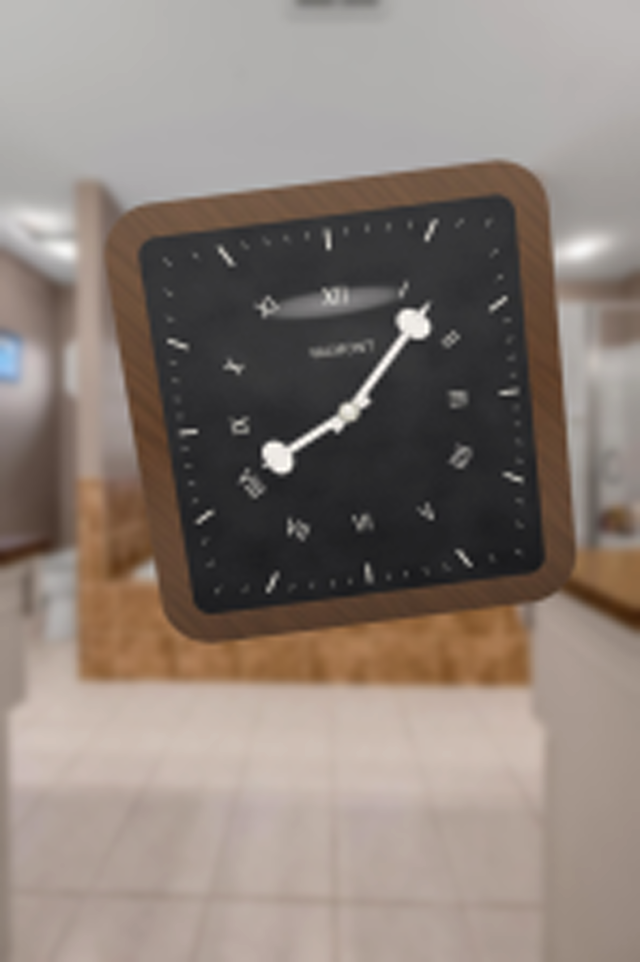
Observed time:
h=8 m=7
